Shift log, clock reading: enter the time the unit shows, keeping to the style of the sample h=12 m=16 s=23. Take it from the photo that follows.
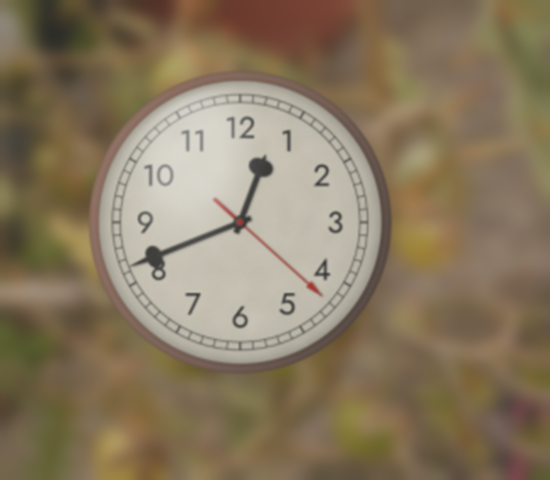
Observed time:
h=12 m=41 s=22
